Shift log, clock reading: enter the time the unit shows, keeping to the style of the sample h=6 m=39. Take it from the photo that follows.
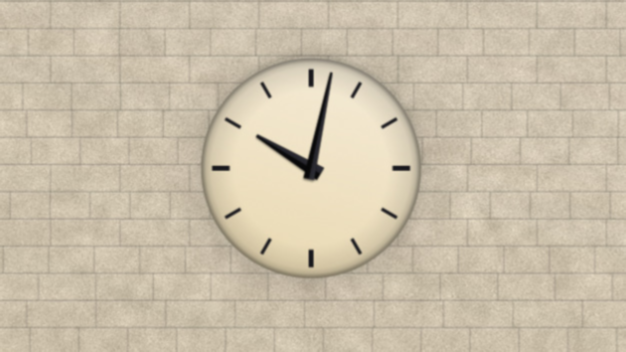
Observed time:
h=10 m=2
